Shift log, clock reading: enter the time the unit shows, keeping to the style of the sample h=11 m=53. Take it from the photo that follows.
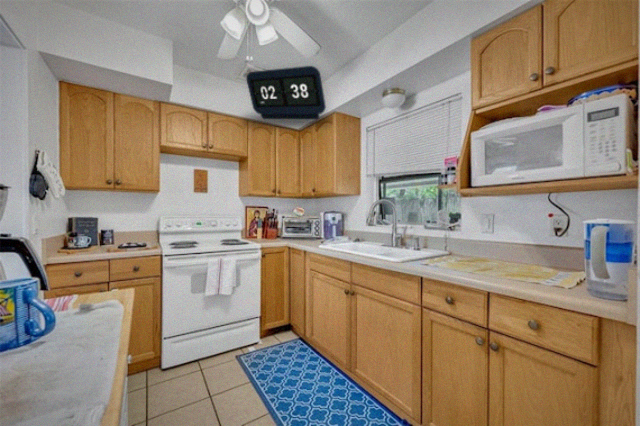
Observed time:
h=2 m=38
